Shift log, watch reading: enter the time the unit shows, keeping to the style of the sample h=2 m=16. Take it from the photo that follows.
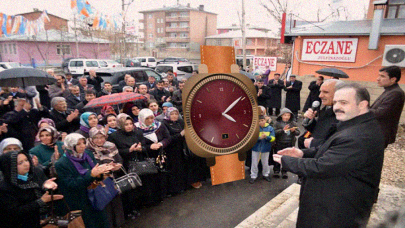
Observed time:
h=4 m=9
